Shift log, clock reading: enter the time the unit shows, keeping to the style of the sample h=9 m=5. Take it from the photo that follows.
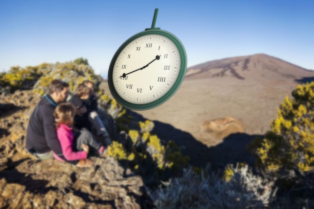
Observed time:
h=1 m=41
